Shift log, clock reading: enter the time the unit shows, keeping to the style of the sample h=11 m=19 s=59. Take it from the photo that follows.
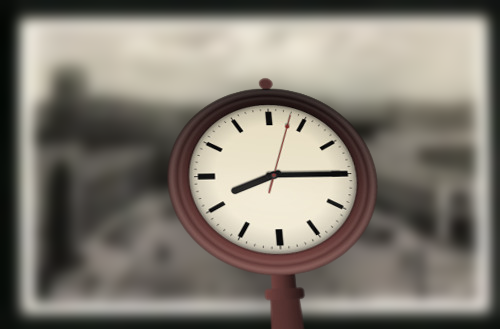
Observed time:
h=8 m=15 s=3
